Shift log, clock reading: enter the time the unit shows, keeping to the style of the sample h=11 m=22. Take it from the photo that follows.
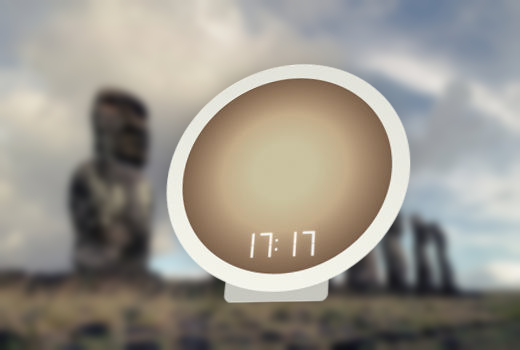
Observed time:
h=17 m=17
